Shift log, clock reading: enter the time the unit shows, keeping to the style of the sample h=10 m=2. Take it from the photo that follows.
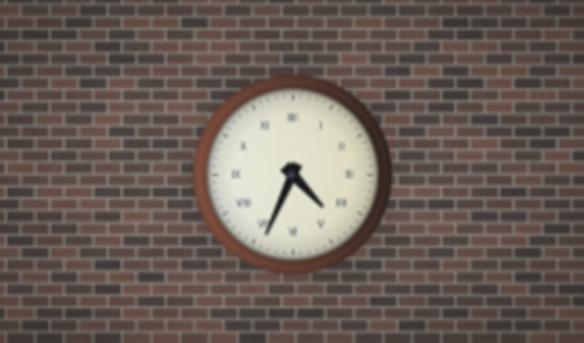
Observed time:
h=4 m=34
